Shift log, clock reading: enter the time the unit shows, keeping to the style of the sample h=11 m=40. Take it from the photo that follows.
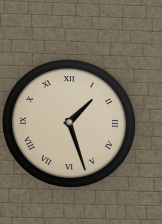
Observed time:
h=1 m=27
